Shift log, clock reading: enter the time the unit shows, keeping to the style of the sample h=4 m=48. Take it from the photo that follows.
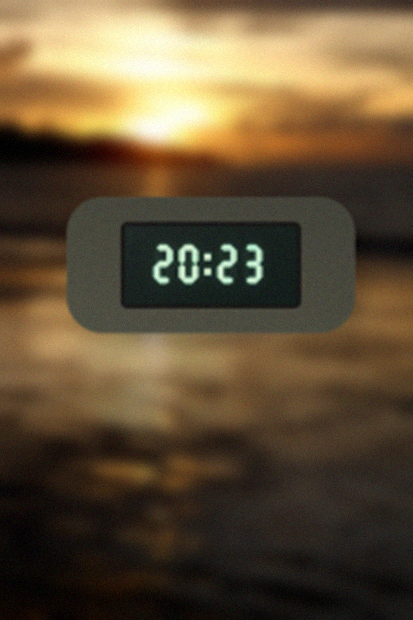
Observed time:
h=20 m=23
